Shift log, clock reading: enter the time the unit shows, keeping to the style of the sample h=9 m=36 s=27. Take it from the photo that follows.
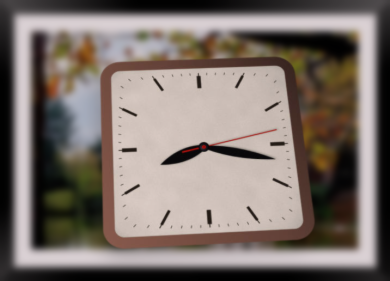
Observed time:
h=8 m=17 s=13
